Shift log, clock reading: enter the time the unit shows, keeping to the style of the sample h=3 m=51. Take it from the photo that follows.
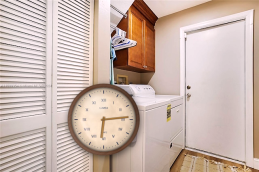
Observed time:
h=6 m=14
